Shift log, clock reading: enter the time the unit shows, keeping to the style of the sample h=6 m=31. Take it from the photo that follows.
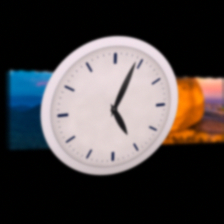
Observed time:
h=5 m=4
